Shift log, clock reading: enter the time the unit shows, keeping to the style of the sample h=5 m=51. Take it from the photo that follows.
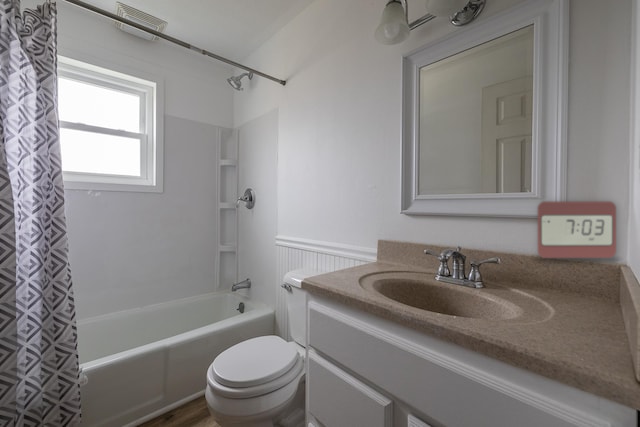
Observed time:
h=7 m=3
